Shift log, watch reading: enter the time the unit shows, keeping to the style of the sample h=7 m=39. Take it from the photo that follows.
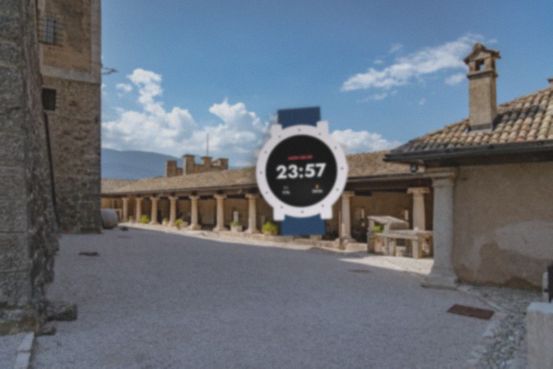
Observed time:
h=23 m=57
